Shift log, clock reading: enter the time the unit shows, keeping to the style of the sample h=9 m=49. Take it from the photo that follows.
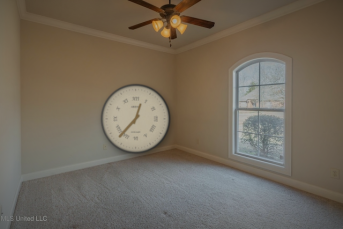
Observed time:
h=12 m=37
